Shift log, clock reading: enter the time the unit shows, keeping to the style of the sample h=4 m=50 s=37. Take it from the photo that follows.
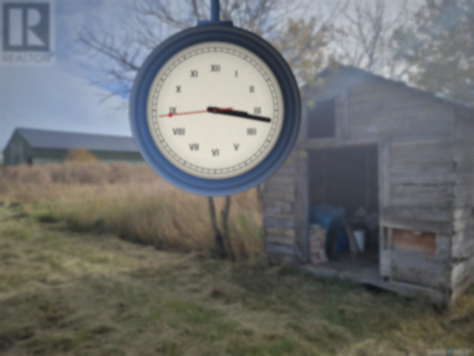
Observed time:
h=3 m=16 s=44
